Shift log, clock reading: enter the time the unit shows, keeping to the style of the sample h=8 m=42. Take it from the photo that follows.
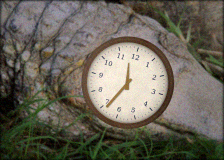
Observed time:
h=11 m=34
